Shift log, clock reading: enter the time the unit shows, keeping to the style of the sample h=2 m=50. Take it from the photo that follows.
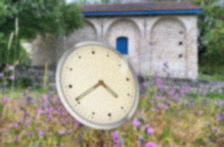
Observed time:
h=4 m=41
